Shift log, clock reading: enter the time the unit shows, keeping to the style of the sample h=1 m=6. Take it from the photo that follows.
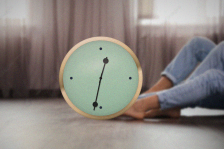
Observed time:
h=12 m=32
